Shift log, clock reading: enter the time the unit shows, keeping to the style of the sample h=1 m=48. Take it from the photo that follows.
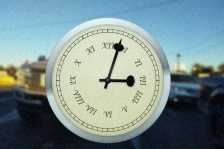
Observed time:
h=3 m=3
